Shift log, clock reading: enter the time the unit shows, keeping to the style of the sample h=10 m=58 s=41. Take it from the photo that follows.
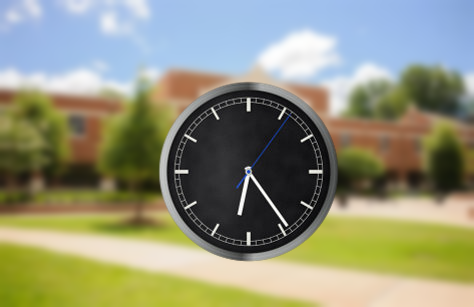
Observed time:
h=6 m=24 s=6
